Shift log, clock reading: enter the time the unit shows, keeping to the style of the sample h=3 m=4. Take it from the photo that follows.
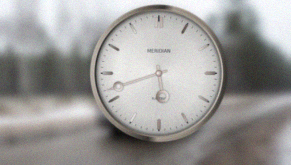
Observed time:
h=5 m=42
